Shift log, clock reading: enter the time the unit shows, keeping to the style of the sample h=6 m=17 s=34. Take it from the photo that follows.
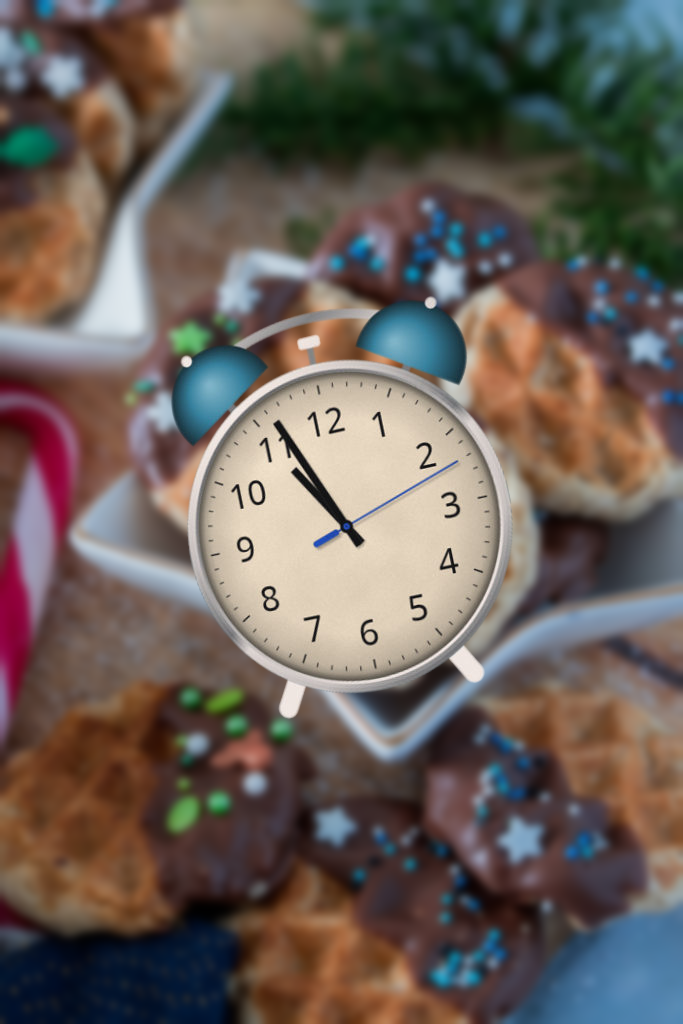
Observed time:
h=10 m=56 s=12
